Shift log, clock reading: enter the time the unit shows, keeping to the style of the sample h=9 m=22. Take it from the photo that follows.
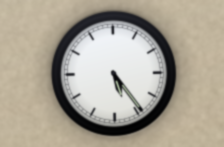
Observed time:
h=5 m=24
